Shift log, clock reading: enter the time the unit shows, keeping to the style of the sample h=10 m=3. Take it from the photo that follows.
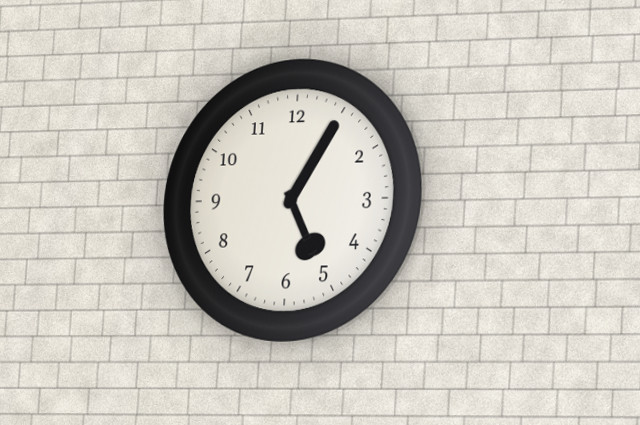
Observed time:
h=5 m=5
